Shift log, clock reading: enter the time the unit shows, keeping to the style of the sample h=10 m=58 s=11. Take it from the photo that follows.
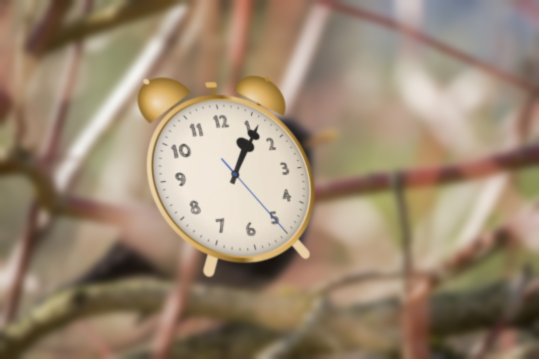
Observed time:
h=1 m=6 s=25
